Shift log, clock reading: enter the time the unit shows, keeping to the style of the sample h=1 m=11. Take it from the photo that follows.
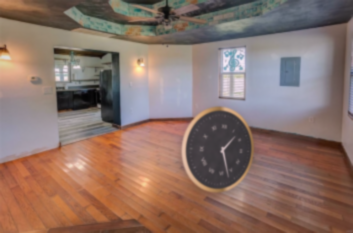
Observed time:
h=1 m=27
